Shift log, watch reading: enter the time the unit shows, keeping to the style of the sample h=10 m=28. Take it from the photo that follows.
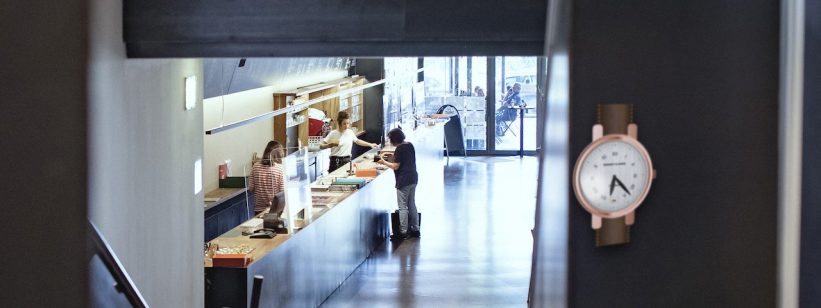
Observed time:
h=6 m=23
